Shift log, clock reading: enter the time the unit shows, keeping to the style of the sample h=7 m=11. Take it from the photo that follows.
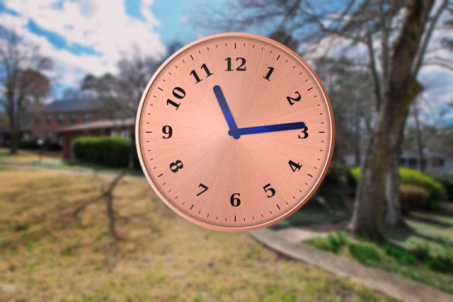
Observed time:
h=11 m=14
